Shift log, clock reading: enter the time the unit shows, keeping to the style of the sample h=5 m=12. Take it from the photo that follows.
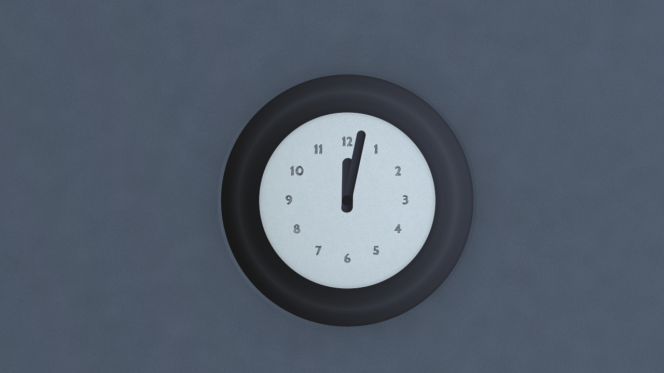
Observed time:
h=12 m=2
